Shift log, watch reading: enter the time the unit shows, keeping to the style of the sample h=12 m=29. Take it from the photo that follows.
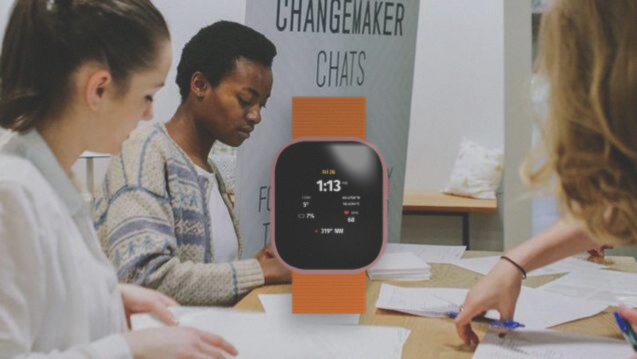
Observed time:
h=1 m=13
